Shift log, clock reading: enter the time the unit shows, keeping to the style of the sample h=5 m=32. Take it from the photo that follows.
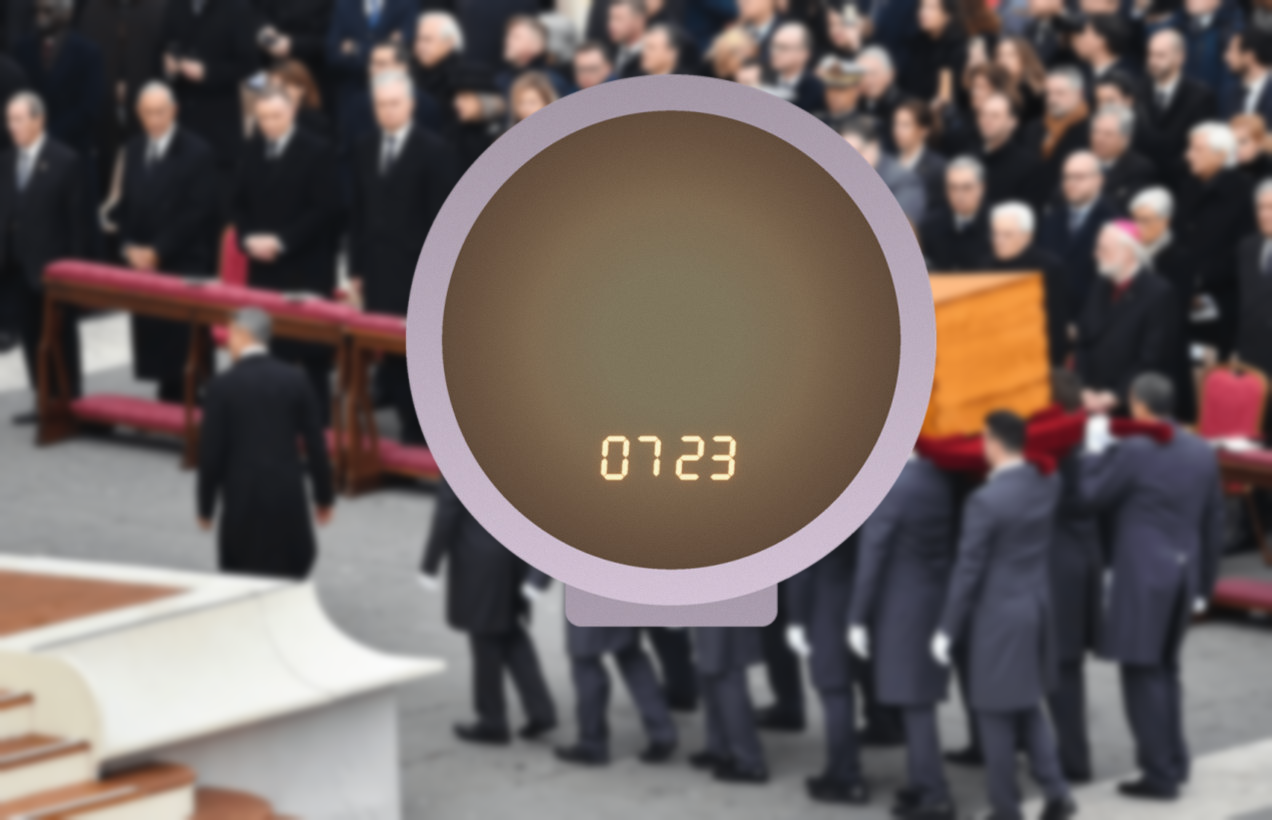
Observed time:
h=7 m=23
